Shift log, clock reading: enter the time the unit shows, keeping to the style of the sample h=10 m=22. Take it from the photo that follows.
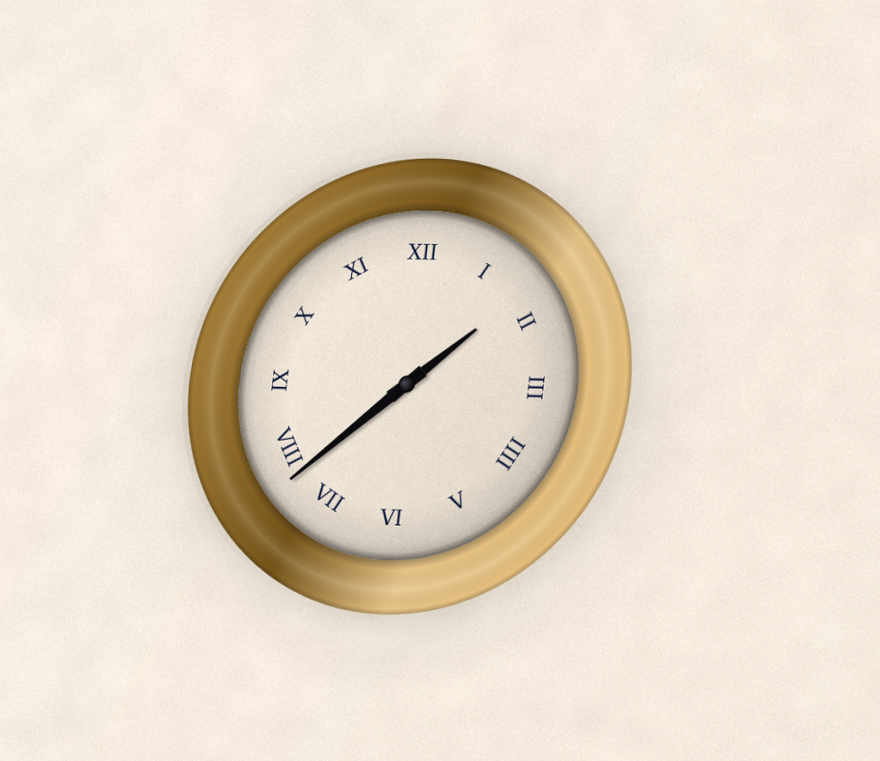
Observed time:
h=1 m=38
